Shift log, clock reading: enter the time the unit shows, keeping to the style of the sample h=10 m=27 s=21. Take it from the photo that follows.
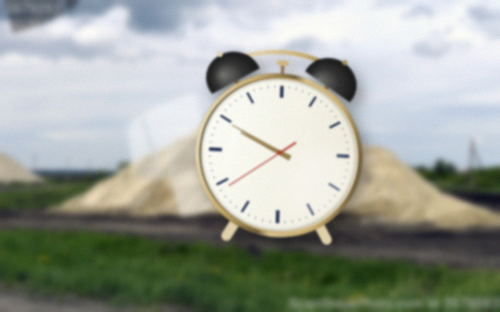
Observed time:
h=9 m=49 s=39
